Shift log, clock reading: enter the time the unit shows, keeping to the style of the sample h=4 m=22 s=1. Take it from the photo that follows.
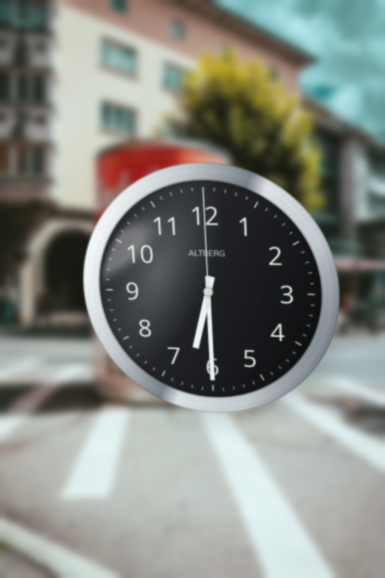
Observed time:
h=6 m=30 s=0
